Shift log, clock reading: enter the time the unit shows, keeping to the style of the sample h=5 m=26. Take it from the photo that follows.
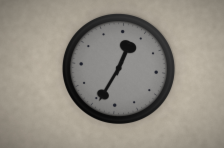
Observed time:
h=12 m=34
